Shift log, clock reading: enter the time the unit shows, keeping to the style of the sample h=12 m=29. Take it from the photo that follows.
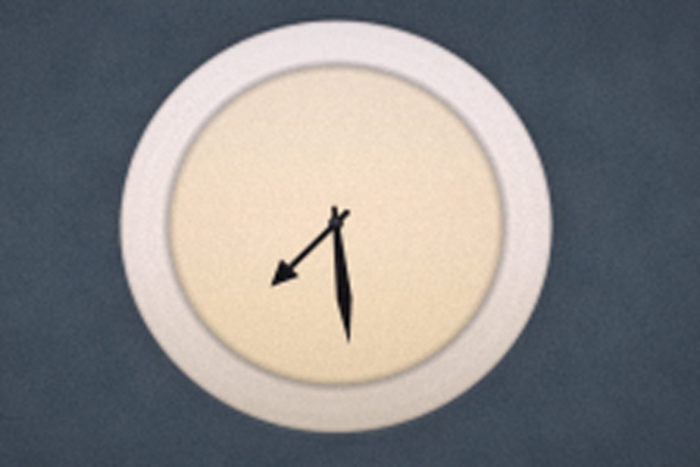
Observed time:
h=7 m=29
